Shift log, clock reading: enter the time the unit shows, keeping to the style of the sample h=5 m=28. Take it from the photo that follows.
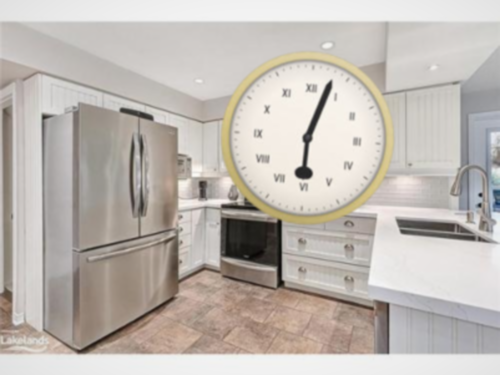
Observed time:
h=6 m=3
